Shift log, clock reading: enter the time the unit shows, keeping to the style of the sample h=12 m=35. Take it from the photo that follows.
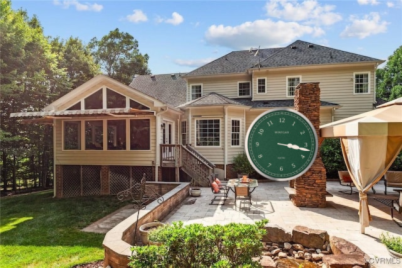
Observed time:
h=3 m=17
